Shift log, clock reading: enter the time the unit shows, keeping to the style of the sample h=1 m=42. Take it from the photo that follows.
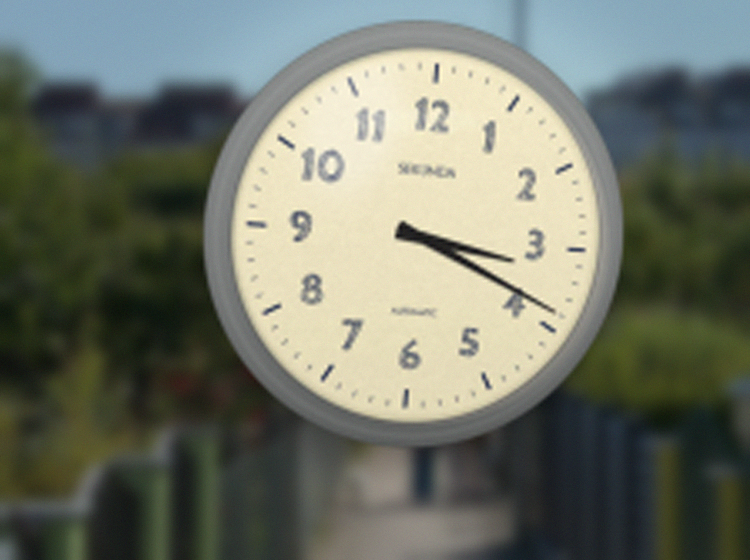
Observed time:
h=3 m=19
